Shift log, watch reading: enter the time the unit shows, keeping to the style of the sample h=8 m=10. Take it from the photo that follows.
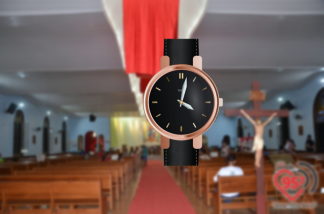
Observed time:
h=4 m=2
